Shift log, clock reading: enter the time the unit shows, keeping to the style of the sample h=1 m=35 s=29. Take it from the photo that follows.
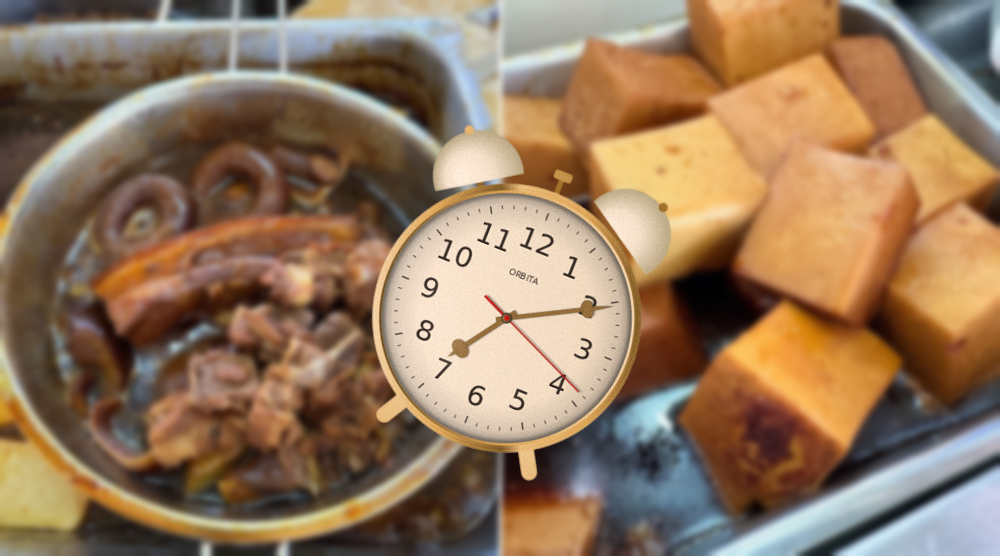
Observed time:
h=7 m=10 s=19
